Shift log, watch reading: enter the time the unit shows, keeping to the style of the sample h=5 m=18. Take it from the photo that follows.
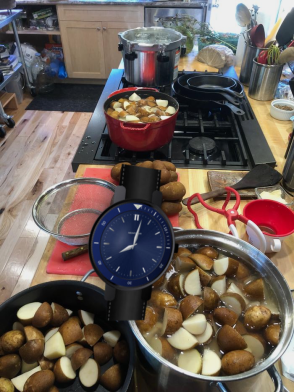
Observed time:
h=8 m=2
